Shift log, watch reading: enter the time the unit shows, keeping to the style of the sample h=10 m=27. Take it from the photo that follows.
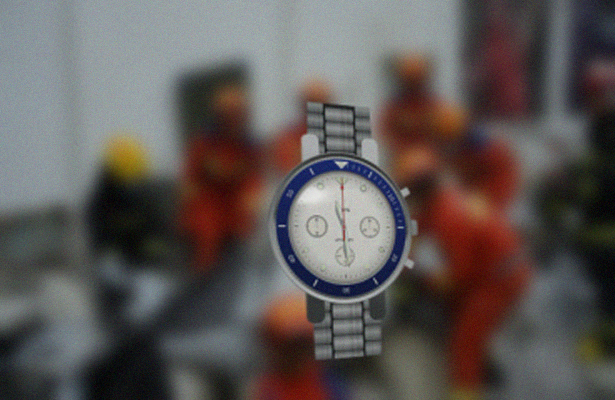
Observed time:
h=11 m=29
